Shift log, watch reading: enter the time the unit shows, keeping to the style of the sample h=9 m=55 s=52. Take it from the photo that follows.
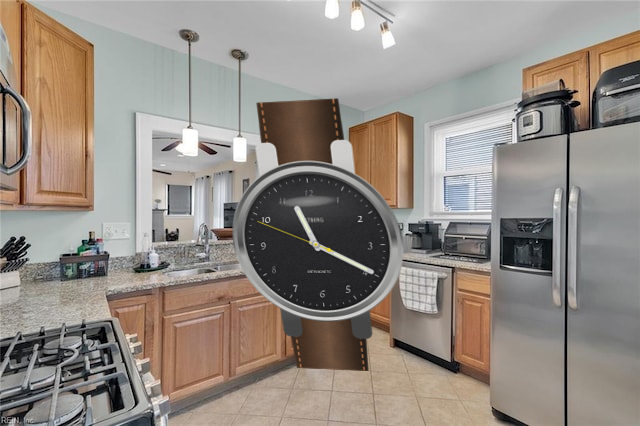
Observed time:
h=11 m=19 s=49
